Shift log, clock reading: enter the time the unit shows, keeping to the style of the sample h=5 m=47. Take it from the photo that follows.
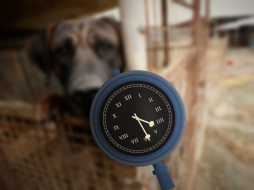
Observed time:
h=4 m=29
